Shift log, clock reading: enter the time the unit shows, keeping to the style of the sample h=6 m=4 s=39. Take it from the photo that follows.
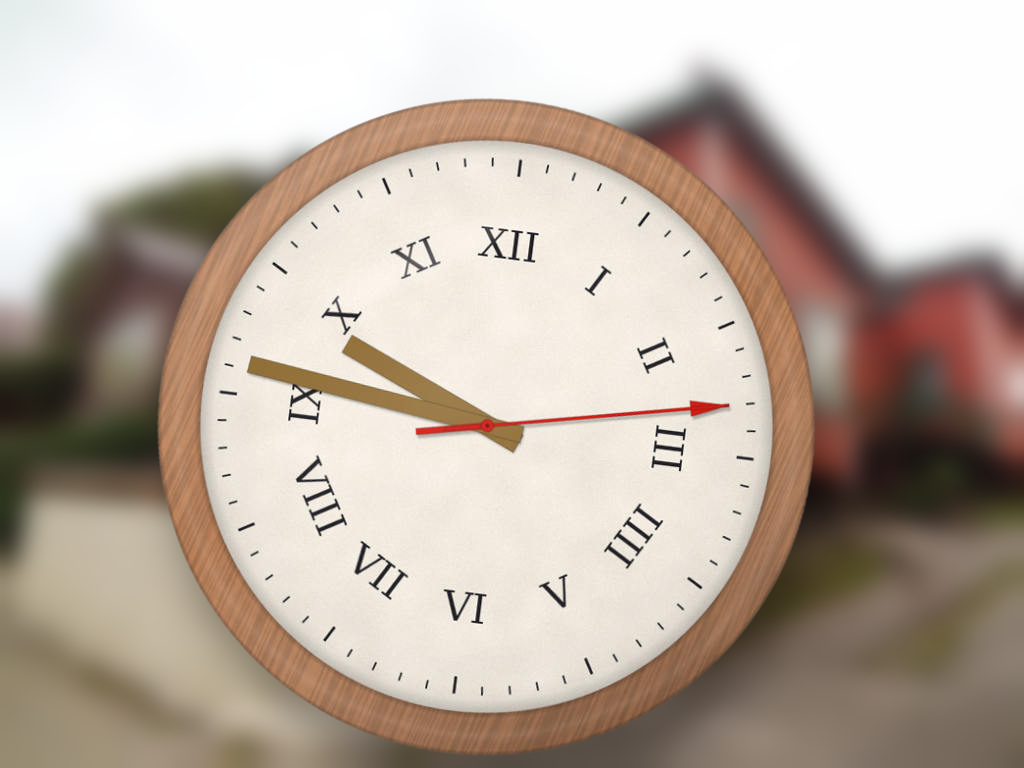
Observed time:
h=9 m=46 s=13
